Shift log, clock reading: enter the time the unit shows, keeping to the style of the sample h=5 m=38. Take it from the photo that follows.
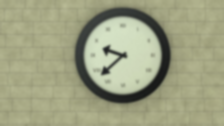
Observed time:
h=9 m=38
